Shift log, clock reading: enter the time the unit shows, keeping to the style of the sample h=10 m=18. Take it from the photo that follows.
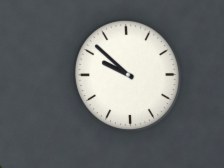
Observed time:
h=9 m=52
